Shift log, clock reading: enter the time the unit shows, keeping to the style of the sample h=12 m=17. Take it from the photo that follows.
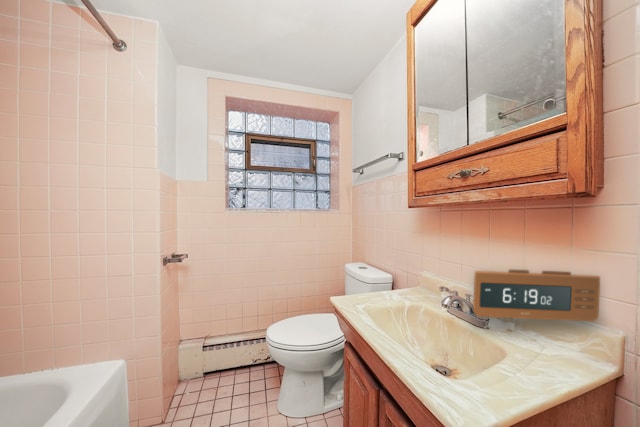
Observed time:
h=6 m=19
